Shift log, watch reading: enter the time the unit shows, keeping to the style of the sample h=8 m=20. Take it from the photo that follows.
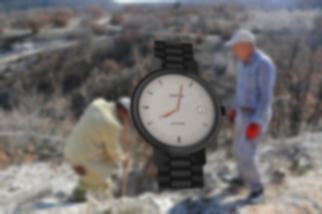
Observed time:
h=8 m=2
